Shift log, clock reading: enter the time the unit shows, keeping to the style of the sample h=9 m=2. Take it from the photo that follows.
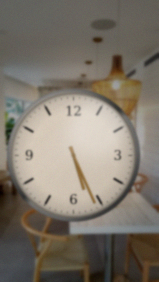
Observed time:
h=5 m=26
